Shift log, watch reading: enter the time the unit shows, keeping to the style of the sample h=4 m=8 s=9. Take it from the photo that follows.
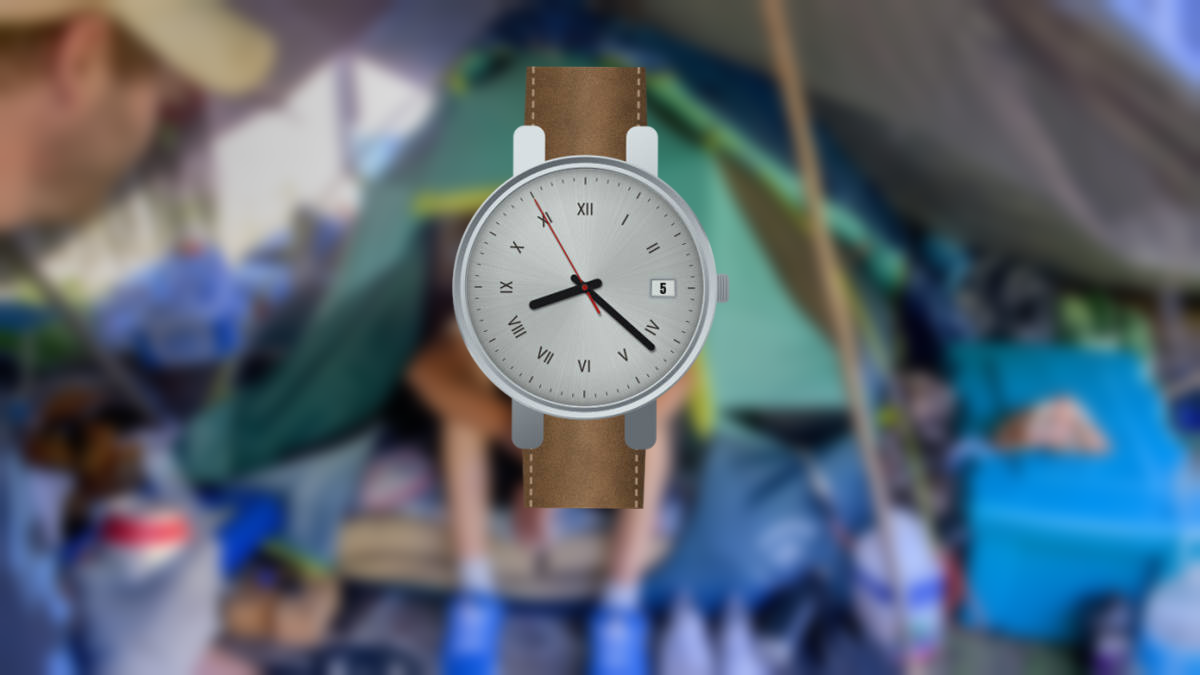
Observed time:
h=8 m=21 s=55
